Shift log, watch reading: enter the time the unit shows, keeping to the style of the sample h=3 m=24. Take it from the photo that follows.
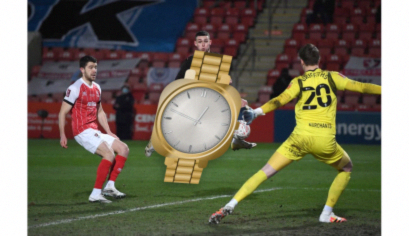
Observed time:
h=12 m=48
